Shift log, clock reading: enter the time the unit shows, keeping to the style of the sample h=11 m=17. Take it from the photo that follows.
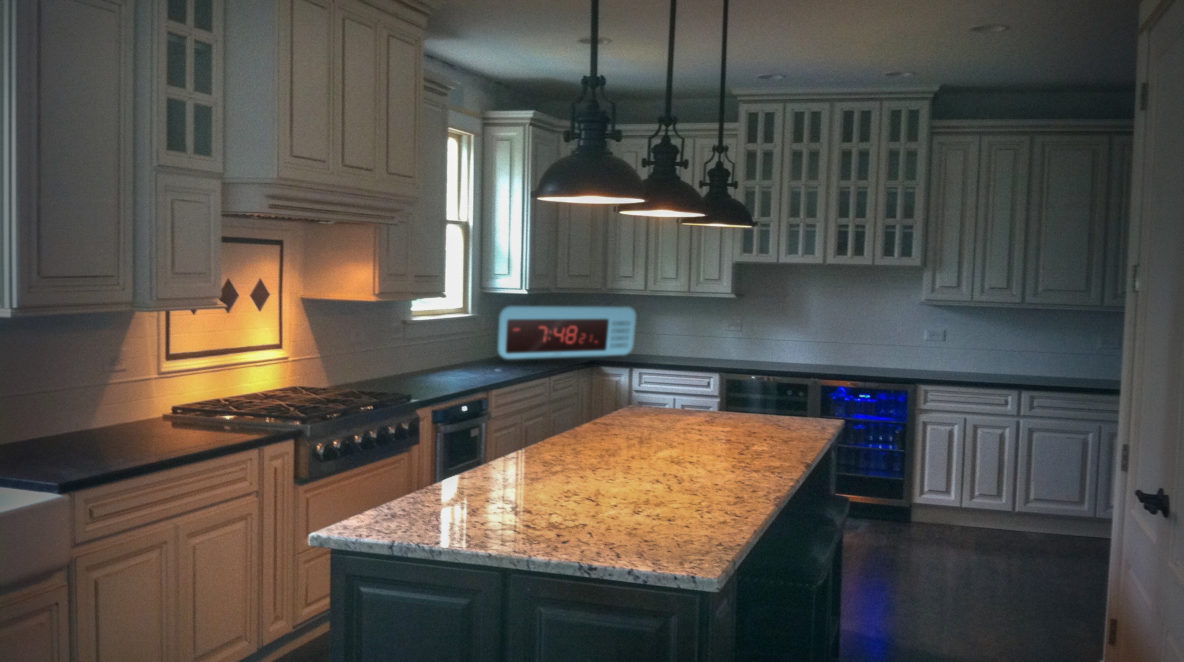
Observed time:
h=7 m=48
